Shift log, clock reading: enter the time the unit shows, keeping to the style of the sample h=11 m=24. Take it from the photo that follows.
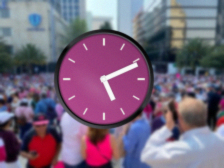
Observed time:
h=5 m=11
